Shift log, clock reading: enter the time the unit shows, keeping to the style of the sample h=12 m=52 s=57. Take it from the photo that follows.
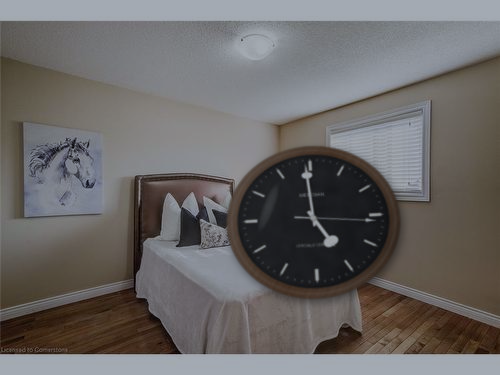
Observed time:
h=4 m=59 s=16
